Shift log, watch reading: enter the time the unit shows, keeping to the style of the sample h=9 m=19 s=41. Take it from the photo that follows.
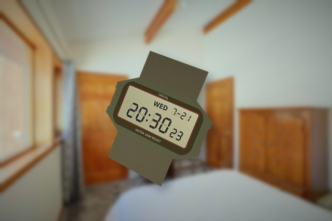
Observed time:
h=20 m=30 s=23
